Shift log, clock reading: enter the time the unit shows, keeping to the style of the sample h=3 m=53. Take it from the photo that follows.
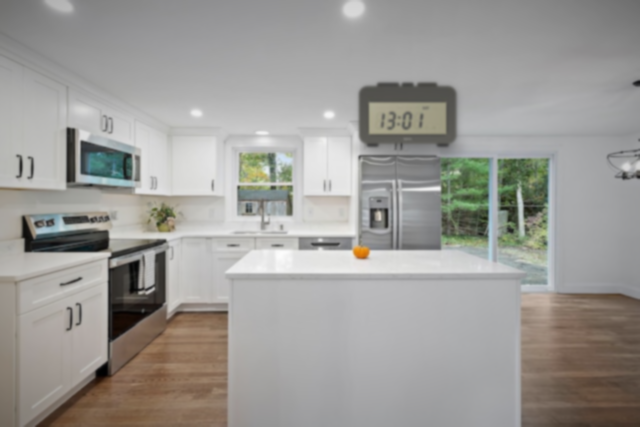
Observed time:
h=13 m=1
